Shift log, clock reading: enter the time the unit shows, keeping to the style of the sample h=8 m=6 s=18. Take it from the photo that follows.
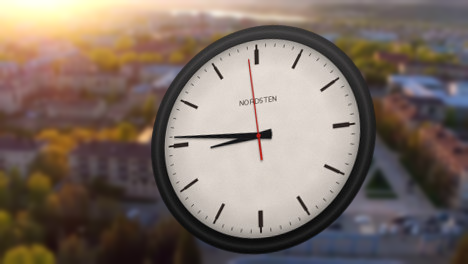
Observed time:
h=8 m=45 s=59
